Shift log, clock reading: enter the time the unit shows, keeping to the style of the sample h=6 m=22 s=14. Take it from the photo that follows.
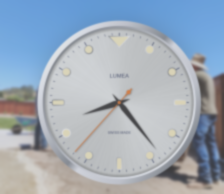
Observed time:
h=8 m=23 s=37
